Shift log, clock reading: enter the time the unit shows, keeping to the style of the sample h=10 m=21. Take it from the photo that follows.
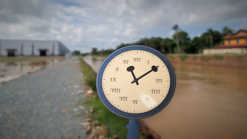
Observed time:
h=11 m=9
